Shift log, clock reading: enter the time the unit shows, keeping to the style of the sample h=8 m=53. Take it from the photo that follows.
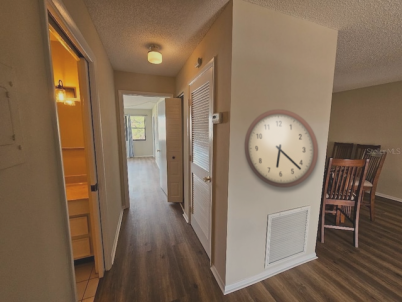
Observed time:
h=6 m=22
